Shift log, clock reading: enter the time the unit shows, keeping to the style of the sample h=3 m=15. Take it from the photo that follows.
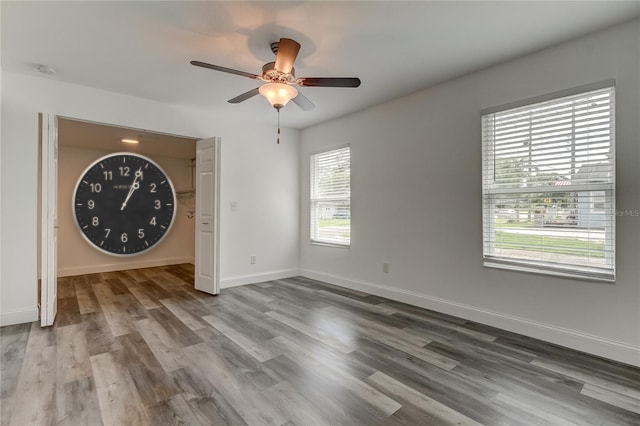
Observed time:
h=1 m=4
